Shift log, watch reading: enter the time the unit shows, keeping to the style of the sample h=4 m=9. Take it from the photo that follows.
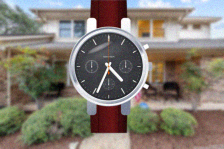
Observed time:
h=4 m=34
